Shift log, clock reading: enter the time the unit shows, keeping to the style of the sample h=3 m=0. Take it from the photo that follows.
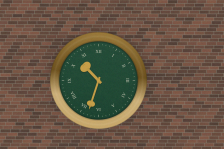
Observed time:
h=10 m=33
